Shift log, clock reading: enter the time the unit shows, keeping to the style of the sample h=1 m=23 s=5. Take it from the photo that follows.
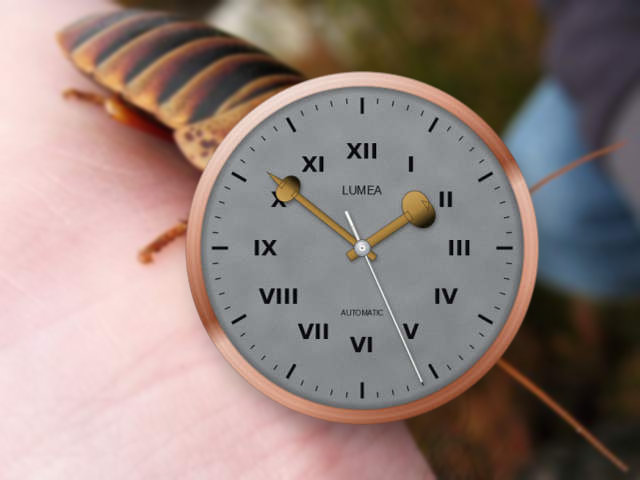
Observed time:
h=1 m=51 s=26
